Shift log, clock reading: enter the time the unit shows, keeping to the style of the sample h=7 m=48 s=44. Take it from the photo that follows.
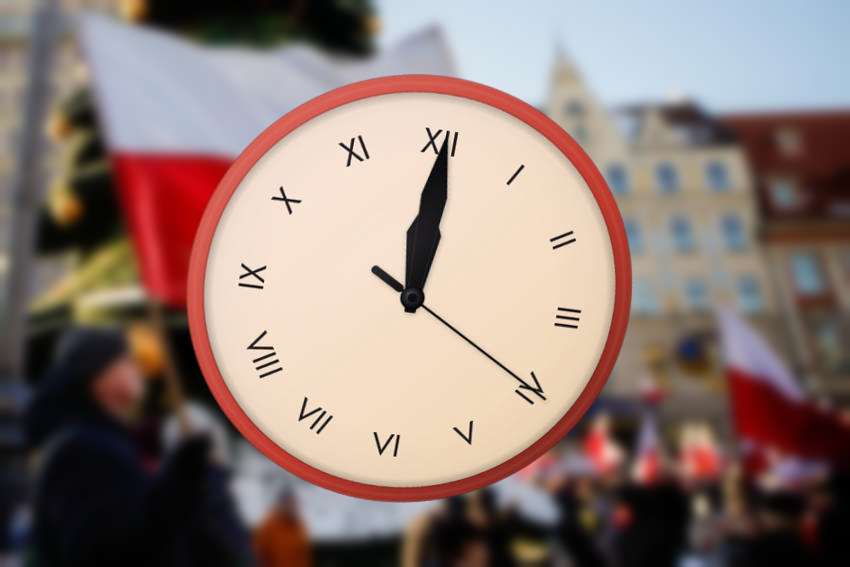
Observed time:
h=12 m=0 s=20
